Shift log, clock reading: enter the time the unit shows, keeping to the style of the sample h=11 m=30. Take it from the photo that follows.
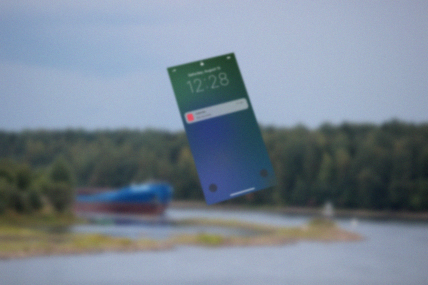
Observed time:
h=12 m=28
